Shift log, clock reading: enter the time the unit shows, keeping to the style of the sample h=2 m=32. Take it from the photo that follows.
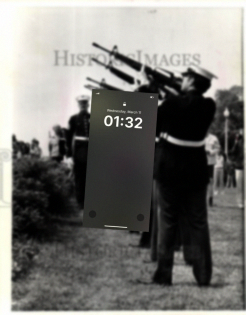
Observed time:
h=1 m=32
